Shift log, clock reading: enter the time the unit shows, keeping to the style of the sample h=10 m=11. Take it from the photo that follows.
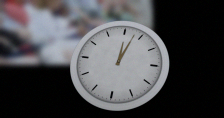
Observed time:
h=12 m=3
